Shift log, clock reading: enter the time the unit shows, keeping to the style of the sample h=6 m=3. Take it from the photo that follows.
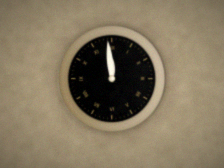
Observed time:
h=11 m=59
